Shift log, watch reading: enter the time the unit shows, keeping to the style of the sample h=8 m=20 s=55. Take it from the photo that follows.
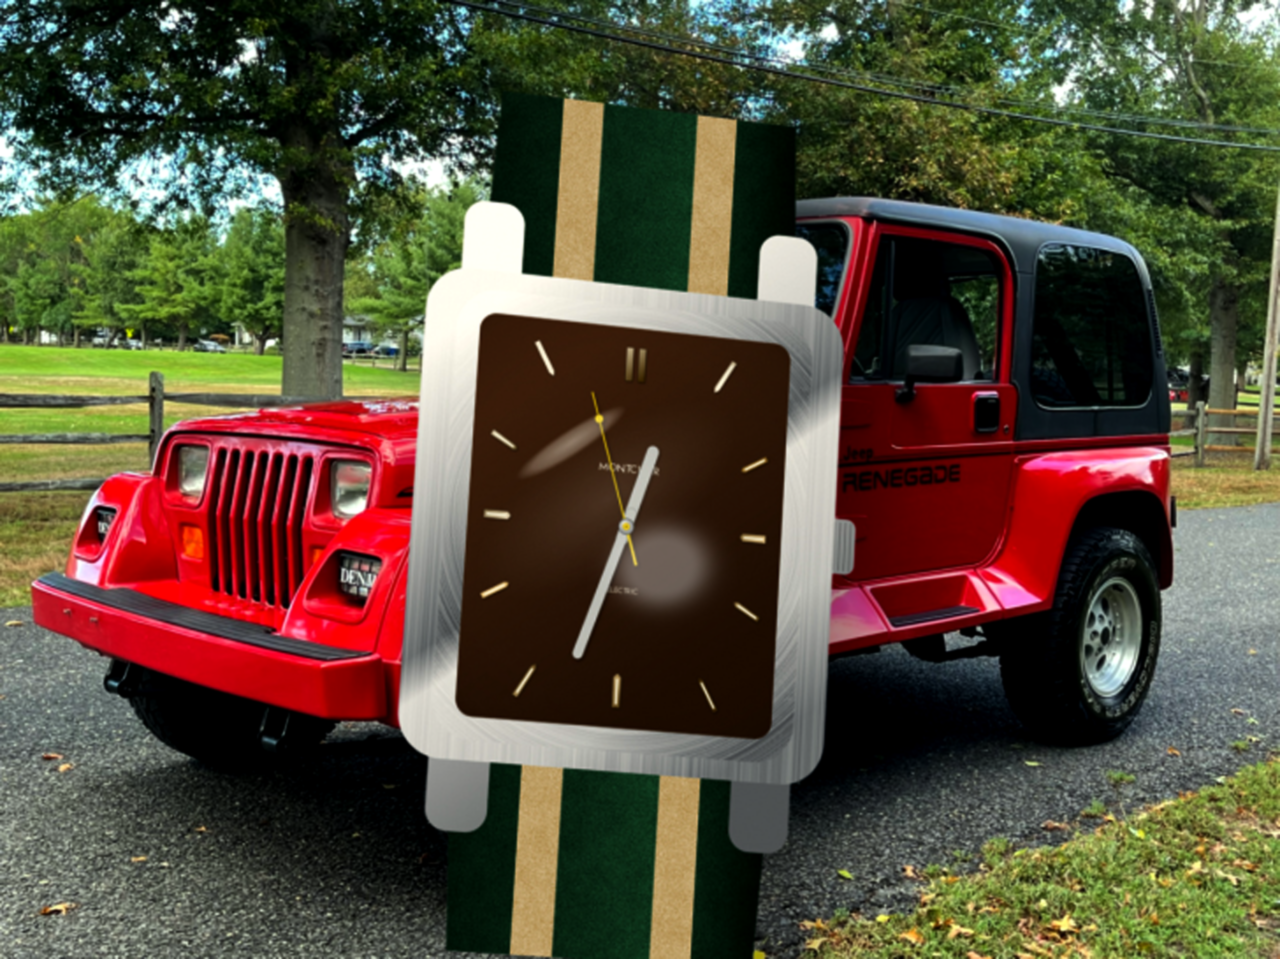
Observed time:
h=12 m=32 s=57
